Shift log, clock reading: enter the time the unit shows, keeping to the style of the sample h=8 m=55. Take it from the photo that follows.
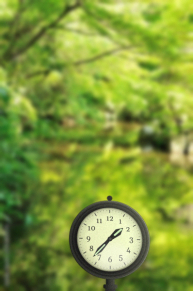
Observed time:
h=1 m=37
